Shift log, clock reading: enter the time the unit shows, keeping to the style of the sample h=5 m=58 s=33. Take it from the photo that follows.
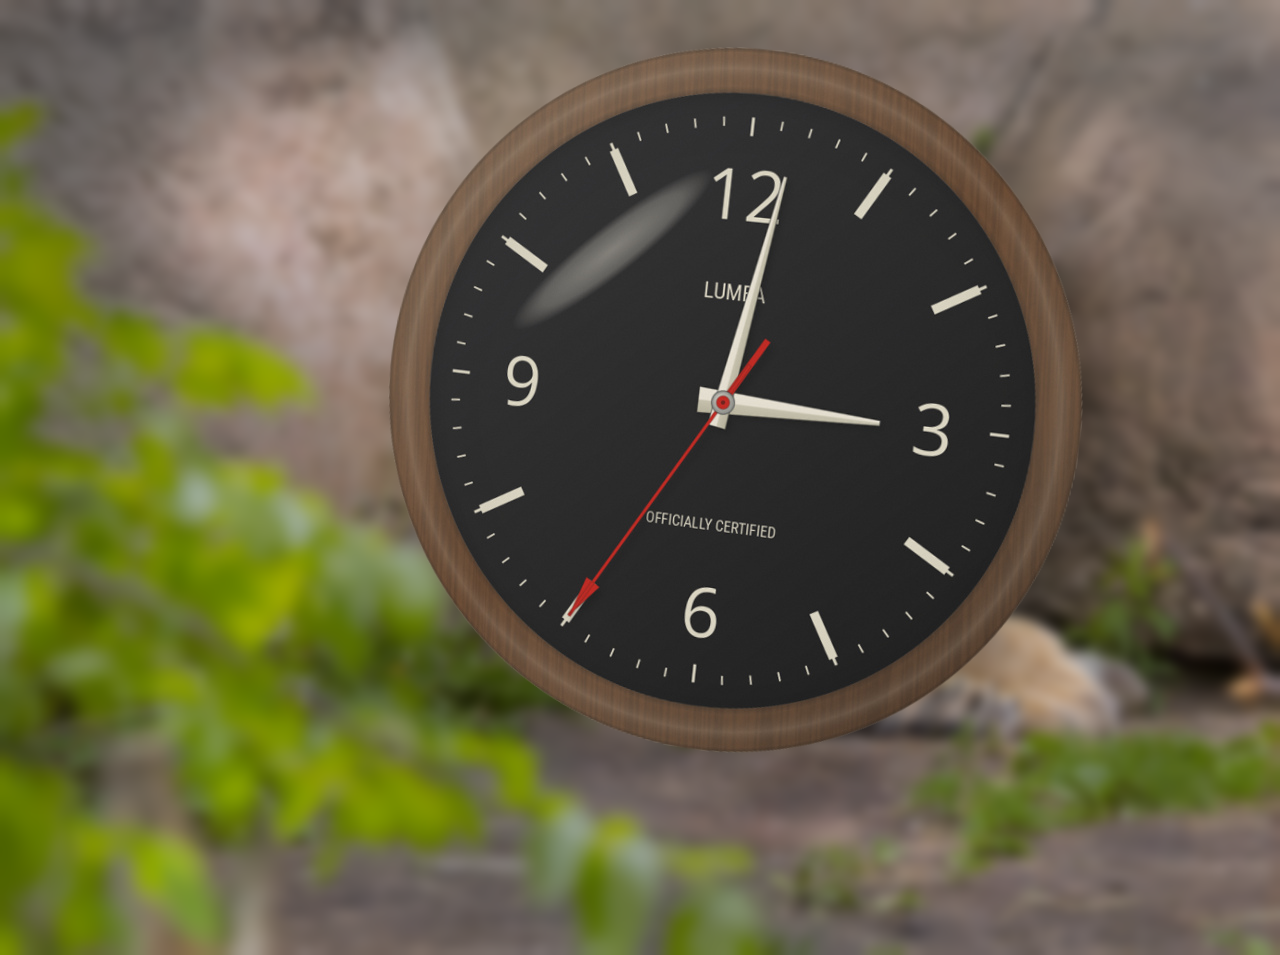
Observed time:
h=3 m=1 s=35
